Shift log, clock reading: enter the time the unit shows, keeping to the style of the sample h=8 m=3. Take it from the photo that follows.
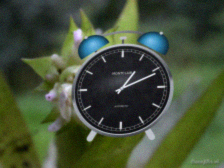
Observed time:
h=1 m=11
